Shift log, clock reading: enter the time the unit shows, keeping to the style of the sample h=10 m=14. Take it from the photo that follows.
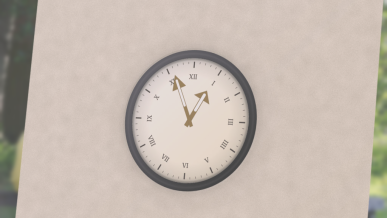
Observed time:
h=12 m=56
